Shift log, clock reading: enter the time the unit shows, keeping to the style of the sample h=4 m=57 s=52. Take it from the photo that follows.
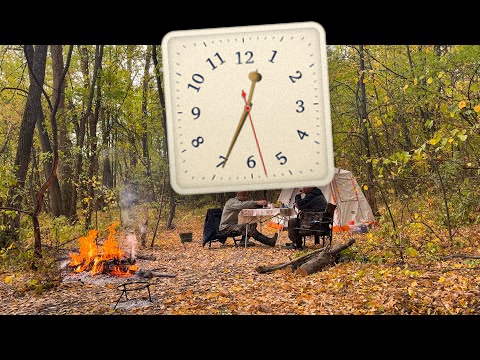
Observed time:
h=12 m=34 s=28
